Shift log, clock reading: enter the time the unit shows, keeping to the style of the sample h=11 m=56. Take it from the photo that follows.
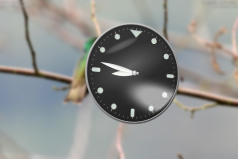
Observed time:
h=8 m=47
